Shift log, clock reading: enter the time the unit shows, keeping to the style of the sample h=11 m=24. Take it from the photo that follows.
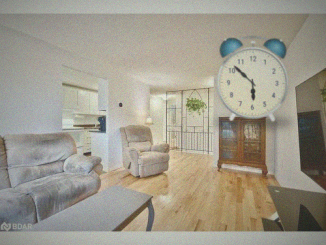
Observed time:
h=5 m=52
